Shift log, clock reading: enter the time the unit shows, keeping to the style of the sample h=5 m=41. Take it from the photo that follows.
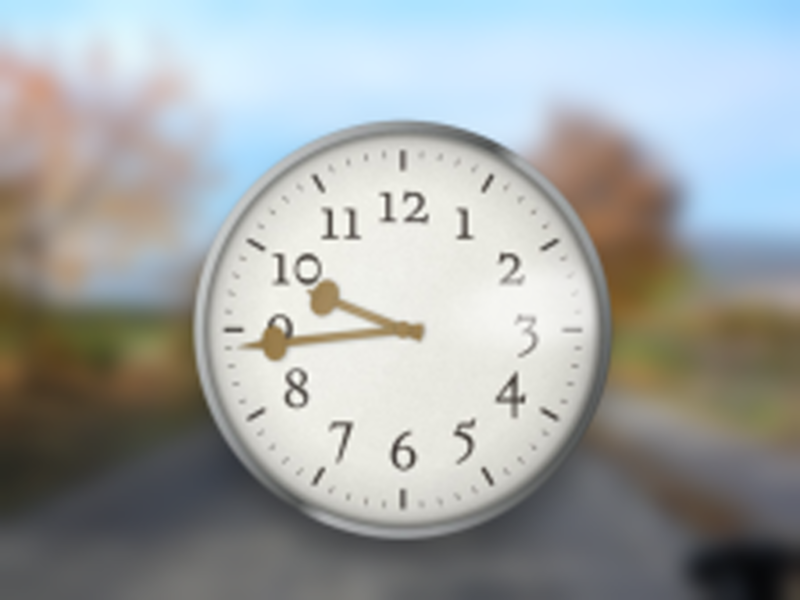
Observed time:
h=9 m=44
